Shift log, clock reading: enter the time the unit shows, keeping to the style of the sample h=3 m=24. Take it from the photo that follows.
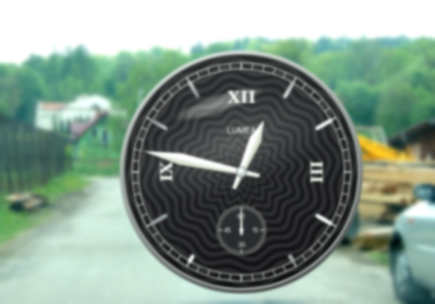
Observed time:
h=12 m=47
